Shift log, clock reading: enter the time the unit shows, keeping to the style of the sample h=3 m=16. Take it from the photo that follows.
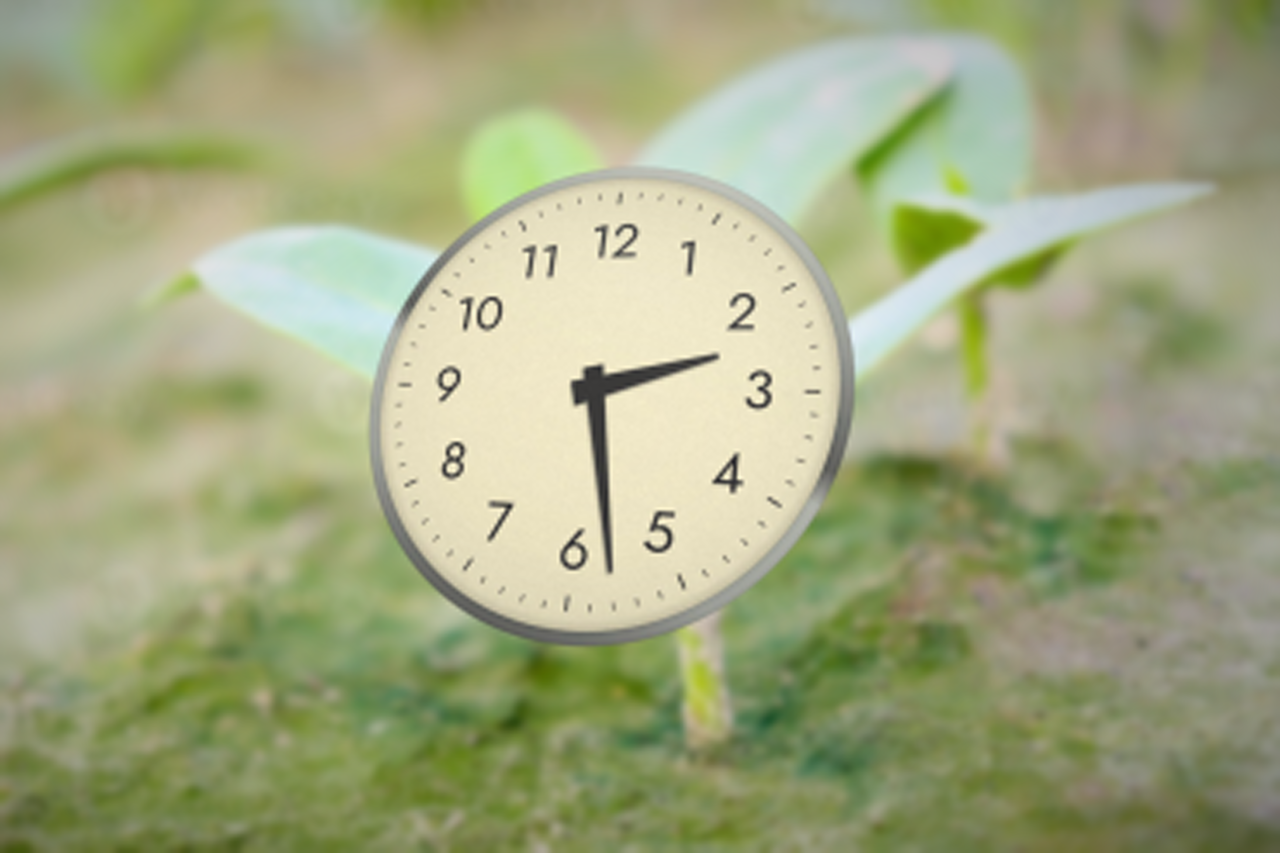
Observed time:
h=2 m=28
